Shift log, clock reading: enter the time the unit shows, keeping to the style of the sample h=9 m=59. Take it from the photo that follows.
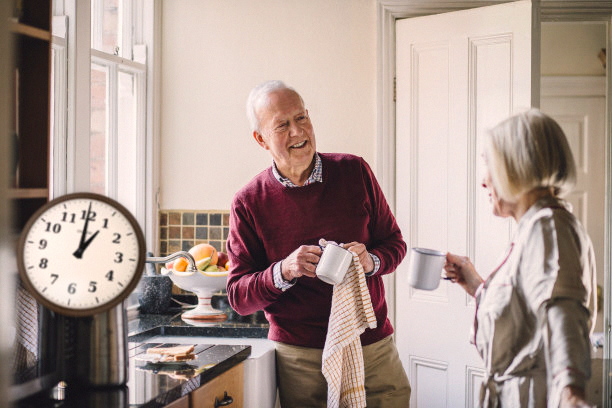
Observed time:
h=1 m=0
